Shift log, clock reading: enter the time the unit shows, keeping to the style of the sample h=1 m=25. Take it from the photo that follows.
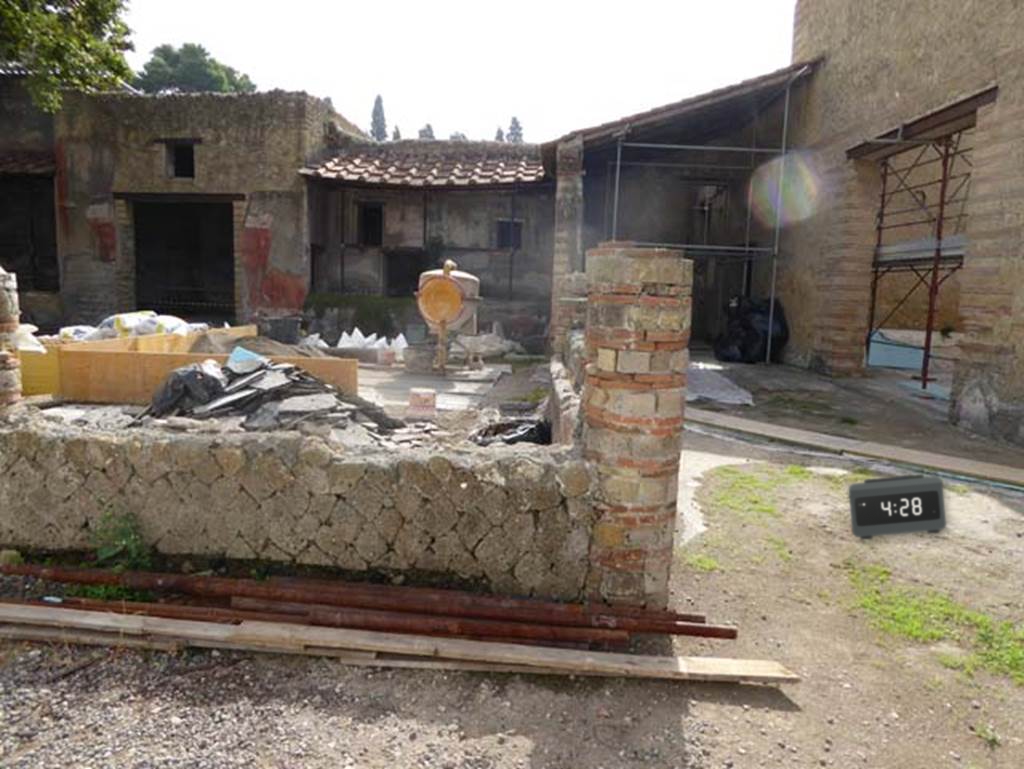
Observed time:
h=4 m=28
